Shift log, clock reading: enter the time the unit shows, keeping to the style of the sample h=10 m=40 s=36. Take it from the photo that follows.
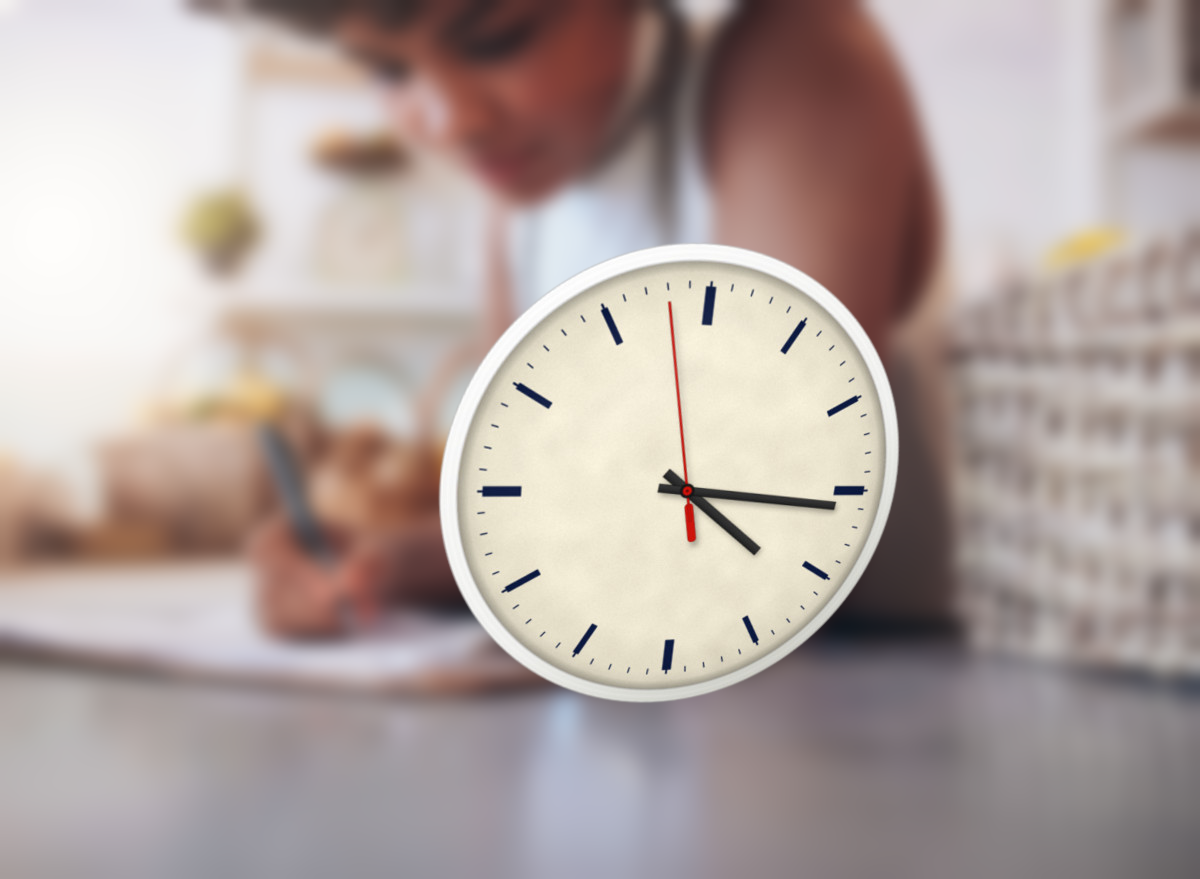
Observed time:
h=4 m=15 s=58
